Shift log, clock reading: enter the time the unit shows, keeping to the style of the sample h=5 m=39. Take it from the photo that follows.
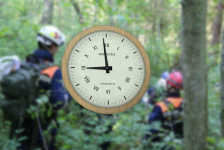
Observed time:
h=8 m=59
